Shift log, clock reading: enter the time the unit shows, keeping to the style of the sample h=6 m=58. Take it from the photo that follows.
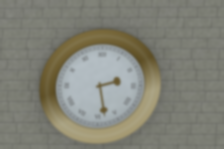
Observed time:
h=2 m=28
